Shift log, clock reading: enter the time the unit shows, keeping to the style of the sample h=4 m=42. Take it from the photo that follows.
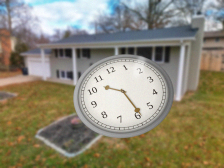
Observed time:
h=10 m=29
